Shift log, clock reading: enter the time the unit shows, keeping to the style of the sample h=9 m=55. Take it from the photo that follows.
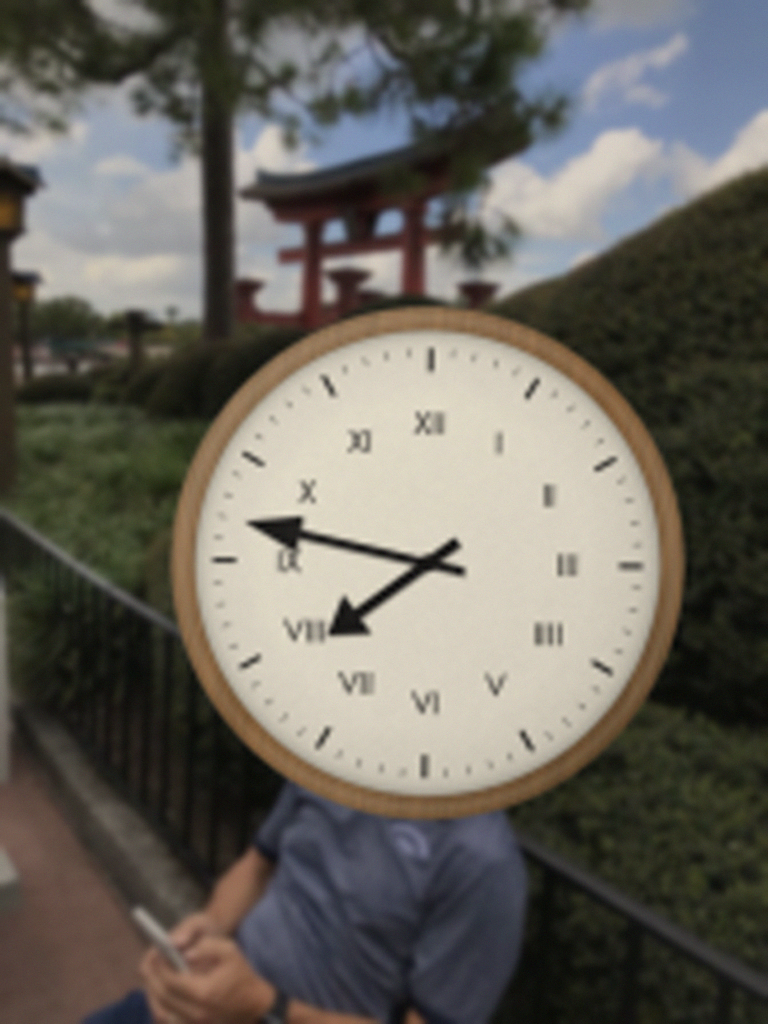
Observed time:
h=7 m=47
